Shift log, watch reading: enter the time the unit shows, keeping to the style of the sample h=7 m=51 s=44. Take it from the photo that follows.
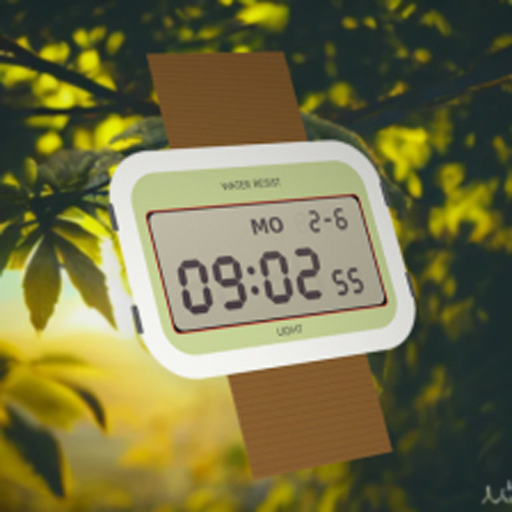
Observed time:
h=9 m=2 s=55
